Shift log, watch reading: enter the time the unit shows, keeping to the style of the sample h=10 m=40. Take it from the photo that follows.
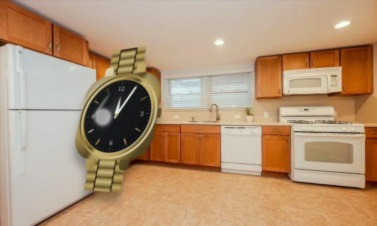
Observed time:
h=12 m=5
